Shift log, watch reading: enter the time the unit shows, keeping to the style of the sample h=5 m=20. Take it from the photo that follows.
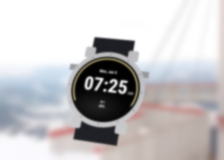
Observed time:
h=7 m=25
